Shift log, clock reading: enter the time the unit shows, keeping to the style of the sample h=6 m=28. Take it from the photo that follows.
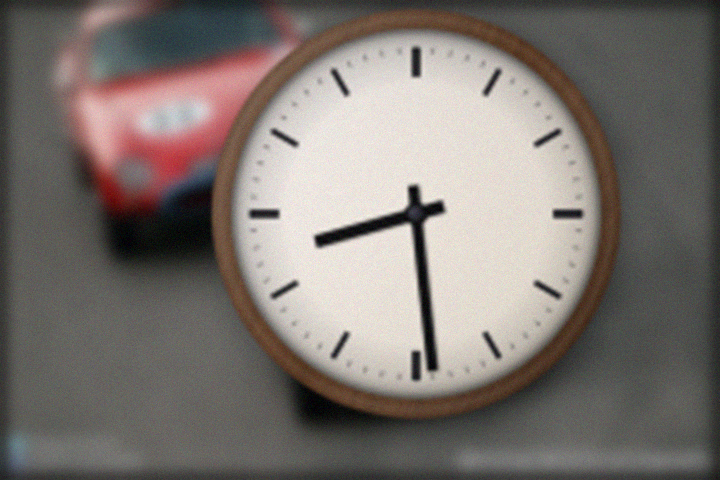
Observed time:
h=8 m=29
